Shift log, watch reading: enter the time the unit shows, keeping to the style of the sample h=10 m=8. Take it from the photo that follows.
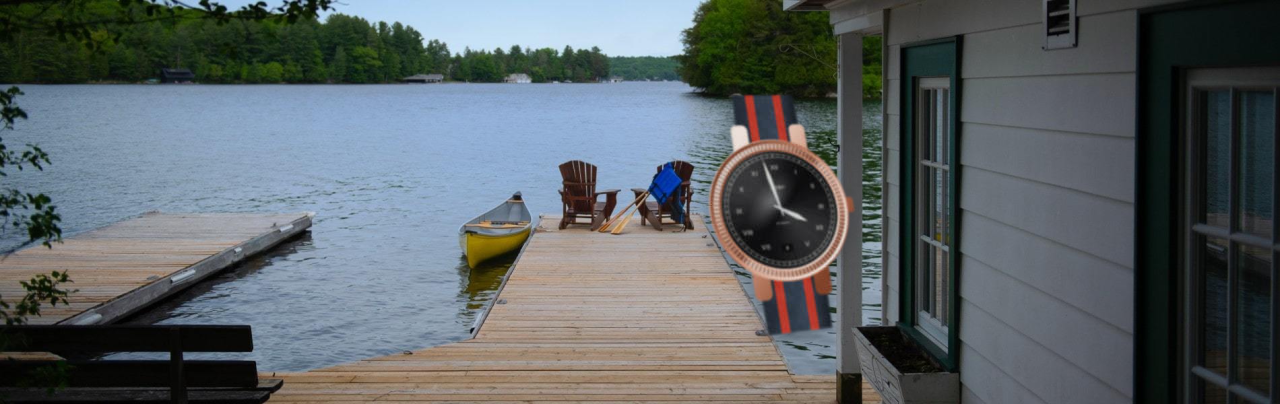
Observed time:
h=3 m=58
